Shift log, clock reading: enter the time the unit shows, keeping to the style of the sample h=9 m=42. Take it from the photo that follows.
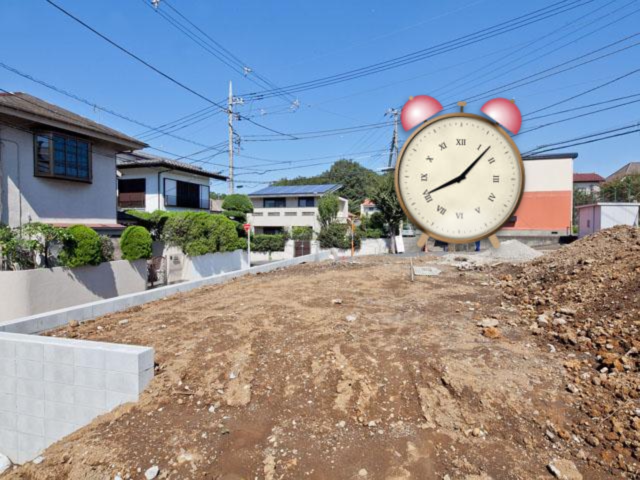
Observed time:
h=8 m=7
